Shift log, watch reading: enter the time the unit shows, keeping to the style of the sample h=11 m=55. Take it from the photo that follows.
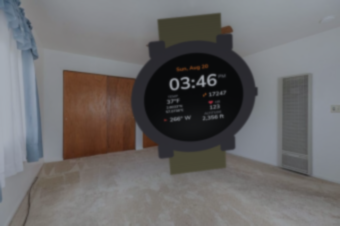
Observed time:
h=3 m=46
